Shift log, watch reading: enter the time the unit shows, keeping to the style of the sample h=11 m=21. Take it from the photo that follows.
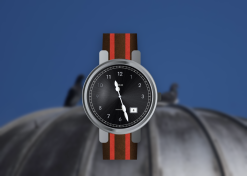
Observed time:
h=11 m=27
